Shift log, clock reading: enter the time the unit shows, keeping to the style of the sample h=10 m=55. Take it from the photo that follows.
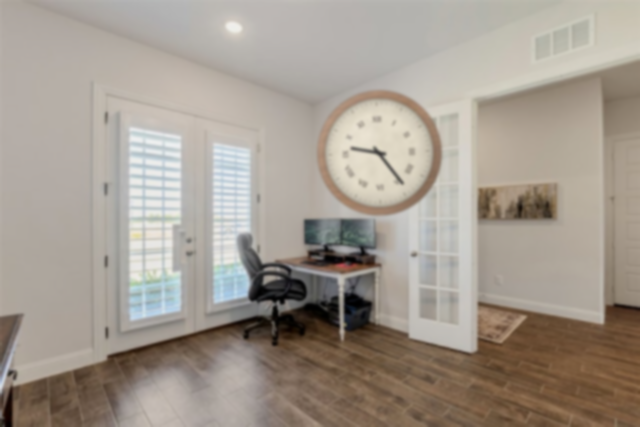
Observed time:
h=9 m=24
